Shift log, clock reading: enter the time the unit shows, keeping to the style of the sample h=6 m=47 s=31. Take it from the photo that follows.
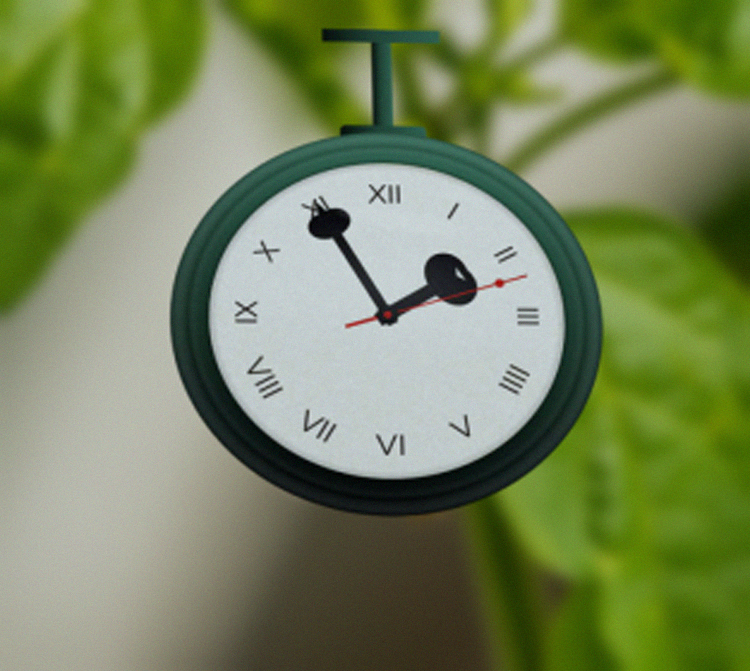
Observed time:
h=1 m=55 s=12
